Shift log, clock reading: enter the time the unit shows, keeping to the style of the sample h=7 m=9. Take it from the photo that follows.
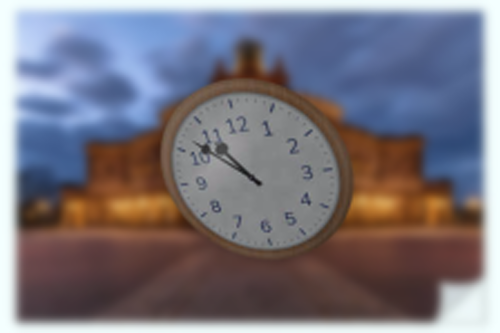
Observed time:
h=10 m=52
